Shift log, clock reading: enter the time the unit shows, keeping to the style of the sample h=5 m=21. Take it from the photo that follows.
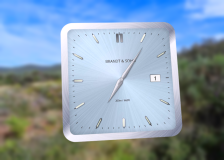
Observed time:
h=7 m=6
